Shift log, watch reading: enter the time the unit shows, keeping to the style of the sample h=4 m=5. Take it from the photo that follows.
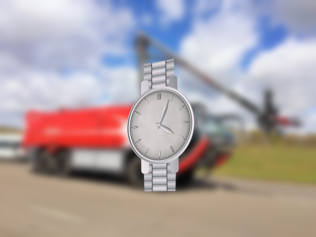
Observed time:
h=4 m=4
